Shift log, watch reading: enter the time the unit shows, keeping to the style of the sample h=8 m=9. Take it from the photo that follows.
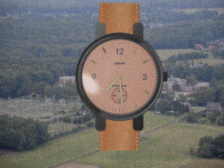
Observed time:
h=7 m=29
